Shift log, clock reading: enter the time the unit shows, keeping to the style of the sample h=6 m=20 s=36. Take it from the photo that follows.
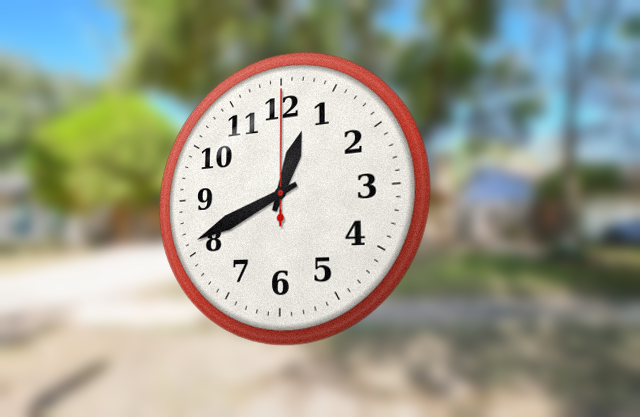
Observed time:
h=12 m=41 s=0
